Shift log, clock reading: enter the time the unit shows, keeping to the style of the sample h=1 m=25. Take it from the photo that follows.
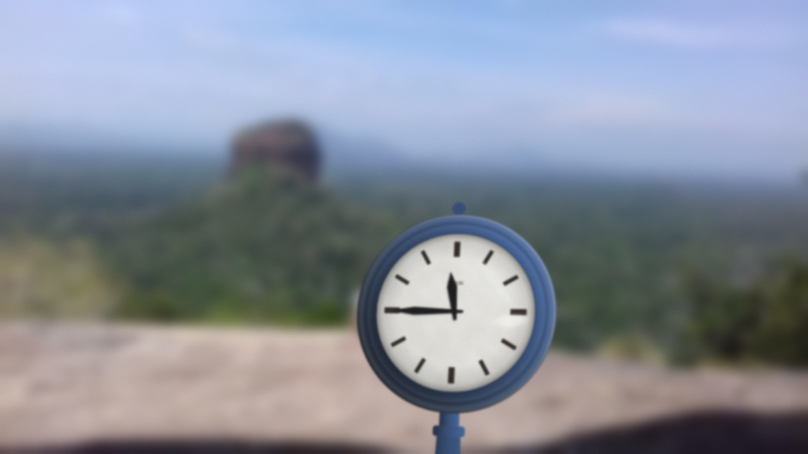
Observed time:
h=11 m=45
